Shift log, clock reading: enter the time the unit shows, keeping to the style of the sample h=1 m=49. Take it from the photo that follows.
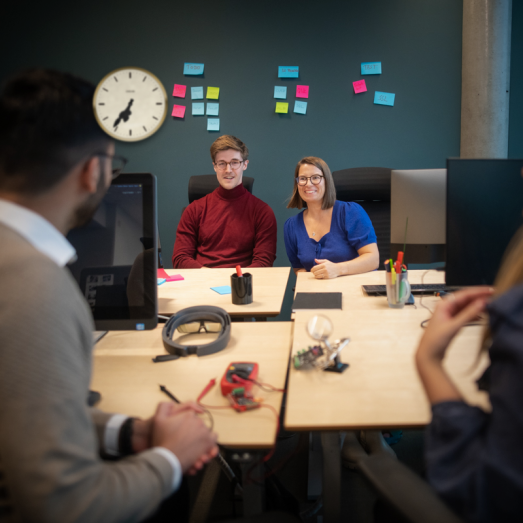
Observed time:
h=6 m=36
